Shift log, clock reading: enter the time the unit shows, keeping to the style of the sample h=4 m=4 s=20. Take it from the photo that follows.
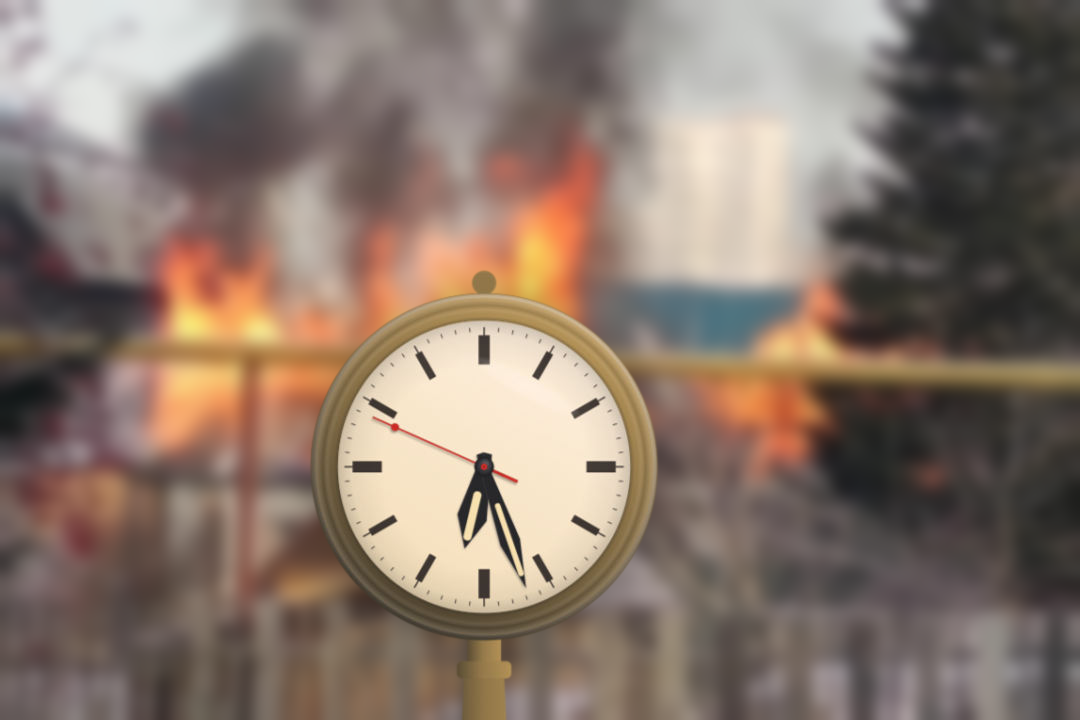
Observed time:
h=6 m=26 s=49
